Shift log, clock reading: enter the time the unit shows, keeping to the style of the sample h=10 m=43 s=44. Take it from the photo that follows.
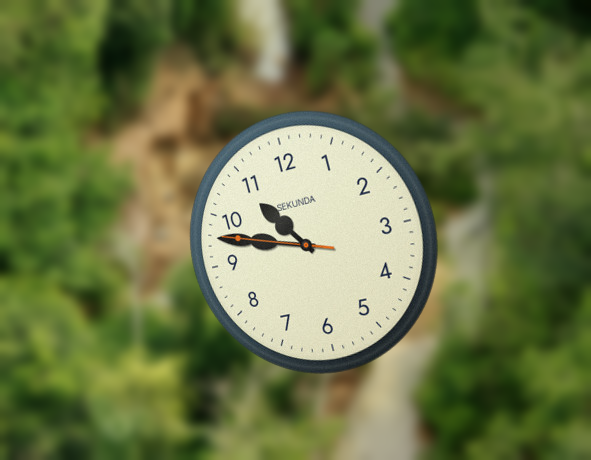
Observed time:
h=10 m=47 s=48
